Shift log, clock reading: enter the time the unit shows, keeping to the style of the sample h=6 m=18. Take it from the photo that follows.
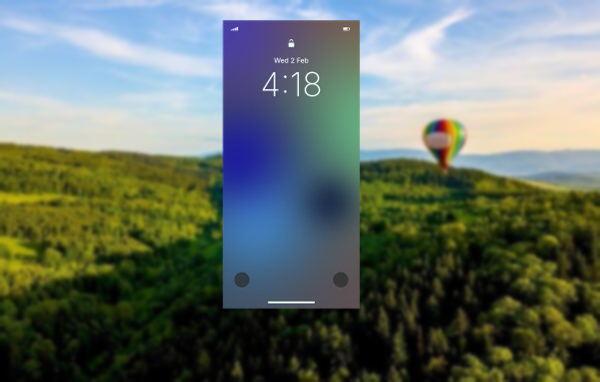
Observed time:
h=4 m=18
